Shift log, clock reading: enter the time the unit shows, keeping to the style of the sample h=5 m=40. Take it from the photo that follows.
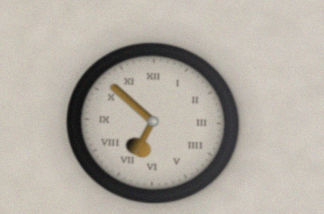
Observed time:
h=6 m=52
